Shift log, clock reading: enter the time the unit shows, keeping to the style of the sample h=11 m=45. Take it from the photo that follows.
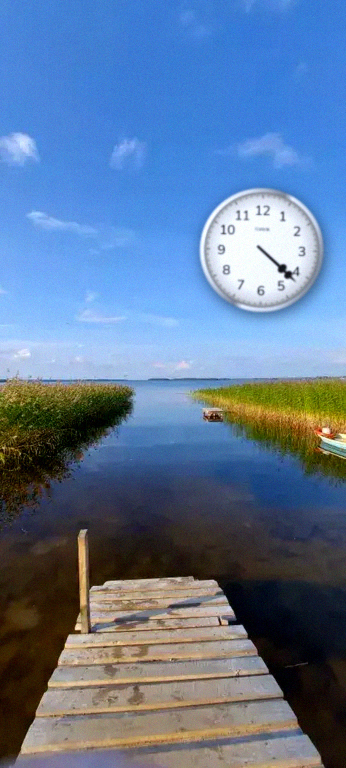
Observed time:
h=4 m=22
